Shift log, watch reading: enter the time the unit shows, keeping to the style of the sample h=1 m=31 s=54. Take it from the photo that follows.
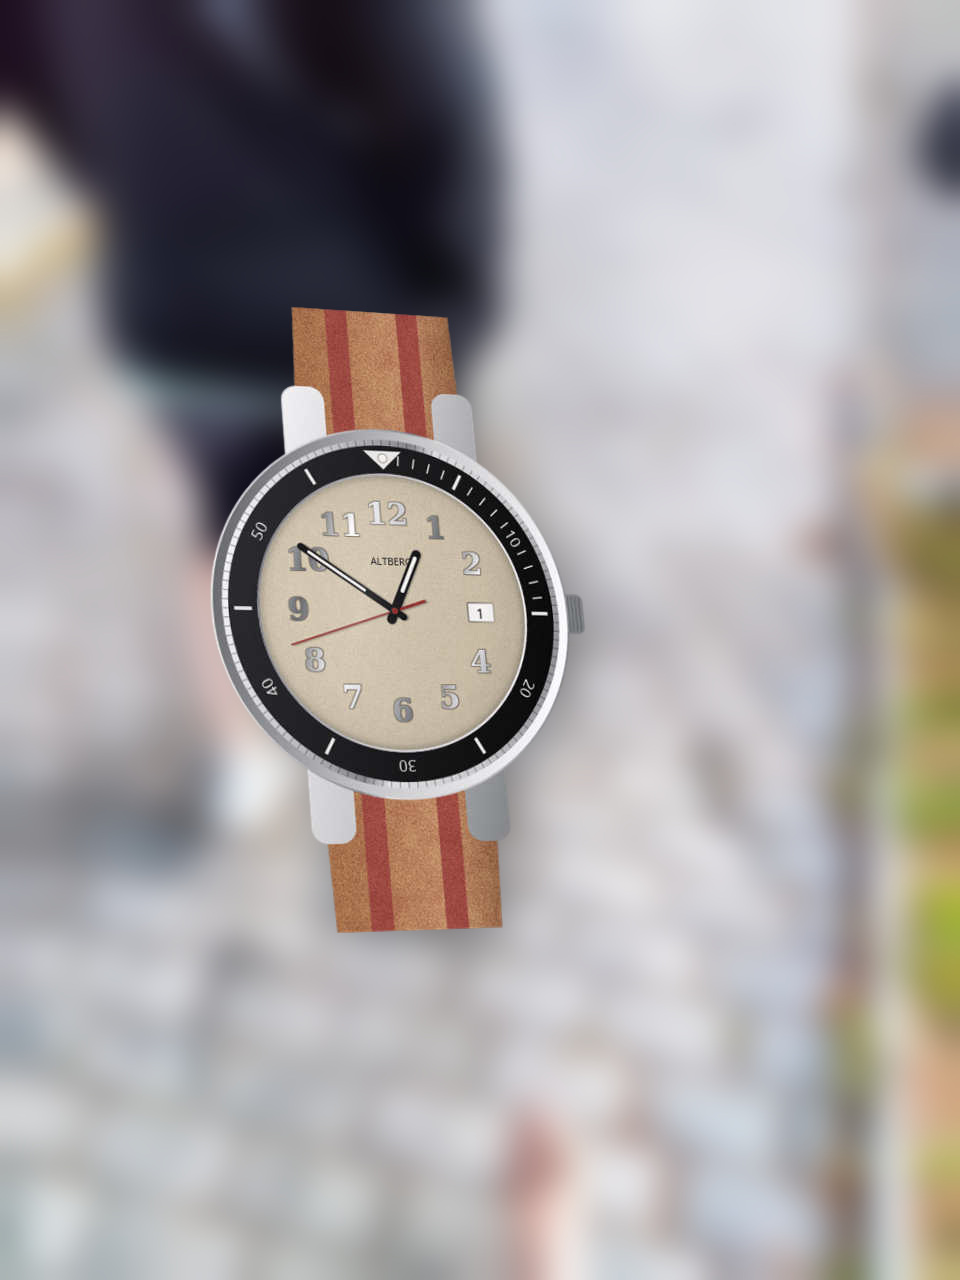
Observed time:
h=12 m=50 s=42
